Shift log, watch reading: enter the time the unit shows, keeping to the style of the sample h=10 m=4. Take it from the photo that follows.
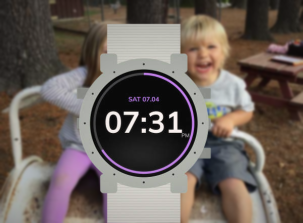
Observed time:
h=7 m=31
